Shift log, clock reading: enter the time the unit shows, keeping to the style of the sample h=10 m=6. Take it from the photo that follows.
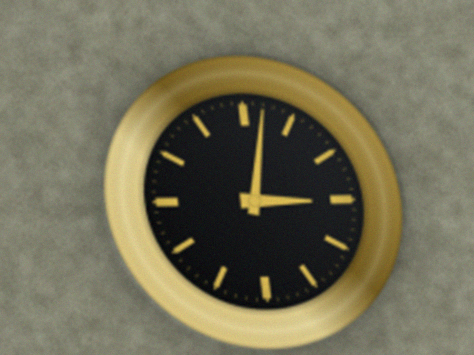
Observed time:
h=3 m=2
